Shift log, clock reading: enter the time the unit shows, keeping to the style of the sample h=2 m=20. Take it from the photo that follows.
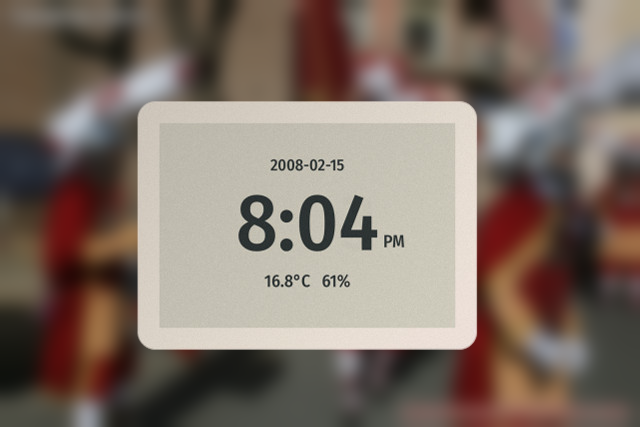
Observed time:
h=8 m=4
